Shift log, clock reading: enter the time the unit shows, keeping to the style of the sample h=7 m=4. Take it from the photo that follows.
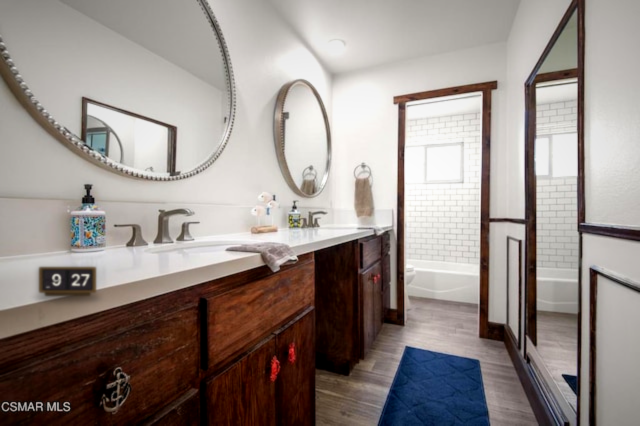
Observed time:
h=9 m=27
